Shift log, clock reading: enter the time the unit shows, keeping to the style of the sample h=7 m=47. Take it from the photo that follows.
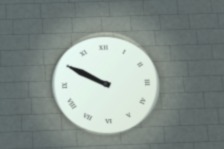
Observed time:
h=9 m=50
